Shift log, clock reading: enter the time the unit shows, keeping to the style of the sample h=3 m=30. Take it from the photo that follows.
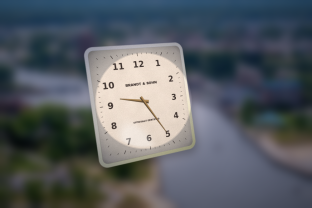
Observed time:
h=9 m=25
